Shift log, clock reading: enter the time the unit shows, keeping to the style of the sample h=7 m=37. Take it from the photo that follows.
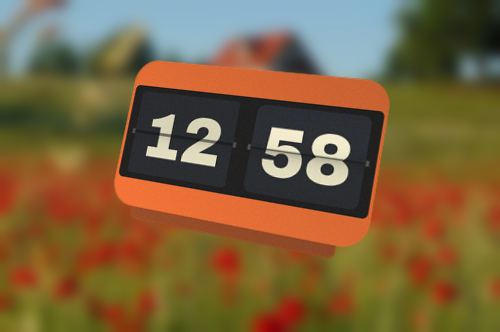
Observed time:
h=12 m=58
